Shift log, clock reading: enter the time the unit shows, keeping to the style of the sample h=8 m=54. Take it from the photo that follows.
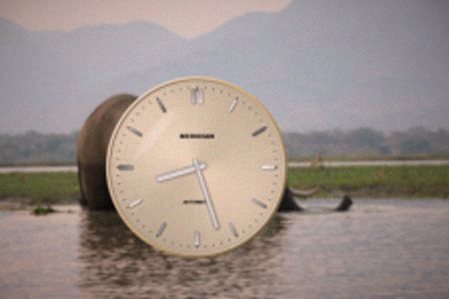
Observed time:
h=8 m=27
